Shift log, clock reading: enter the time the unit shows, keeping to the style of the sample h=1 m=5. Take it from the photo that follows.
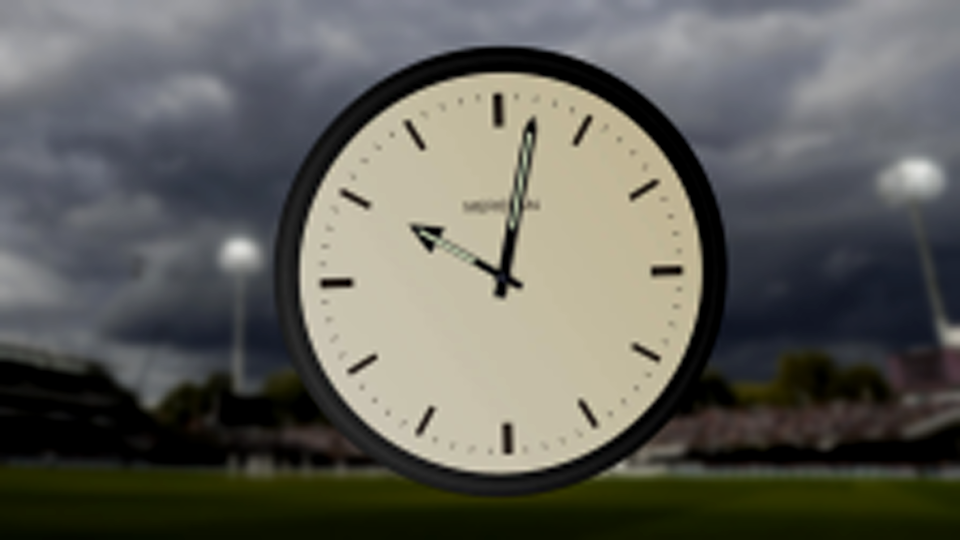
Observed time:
h=10 m=2
